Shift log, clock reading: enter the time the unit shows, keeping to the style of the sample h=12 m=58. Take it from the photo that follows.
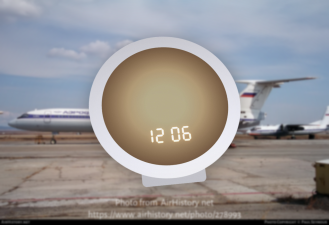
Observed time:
h=12 m=6
